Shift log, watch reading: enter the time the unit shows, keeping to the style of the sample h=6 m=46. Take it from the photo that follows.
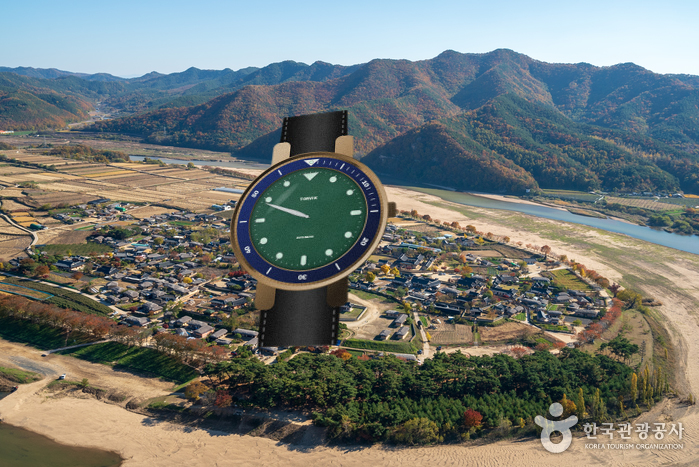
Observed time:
h=9 m=49
